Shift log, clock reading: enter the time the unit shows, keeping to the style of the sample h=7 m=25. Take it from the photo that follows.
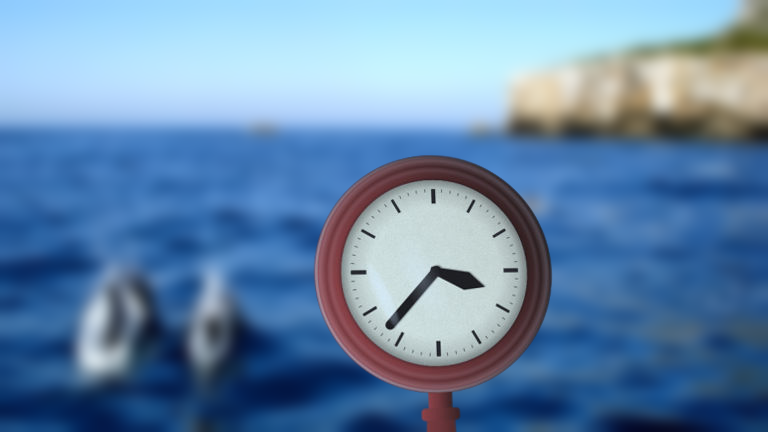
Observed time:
h=3 m=37
